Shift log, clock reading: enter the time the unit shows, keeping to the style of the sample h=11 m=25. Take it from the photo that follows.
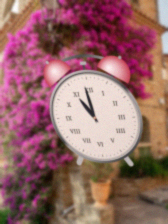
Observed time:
h=10 m=59
